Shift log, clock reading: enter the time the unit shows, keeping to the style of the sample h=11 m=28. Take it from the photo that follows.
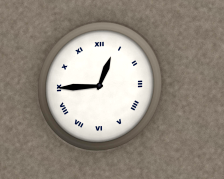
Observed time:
h=12 m=45
